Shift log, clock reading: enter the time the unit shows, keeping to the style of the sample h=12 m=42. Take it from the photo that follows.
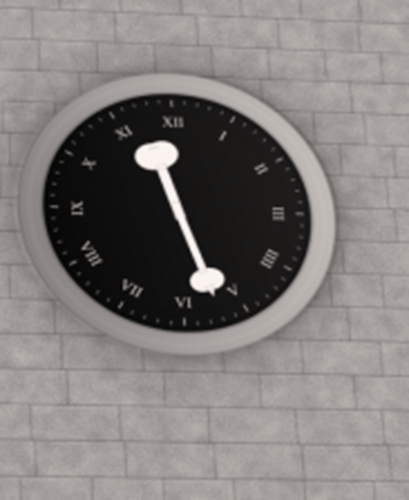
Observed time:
h=11 m=27
